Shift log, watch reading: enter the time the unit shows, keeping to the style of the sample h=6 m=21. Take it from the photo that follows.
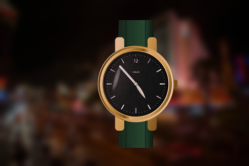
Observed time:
h=4 m=53
